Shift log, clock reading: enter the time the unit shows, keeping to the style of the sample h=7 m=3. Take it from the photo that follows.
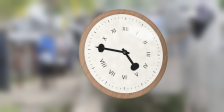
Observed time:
h=4 m=46
